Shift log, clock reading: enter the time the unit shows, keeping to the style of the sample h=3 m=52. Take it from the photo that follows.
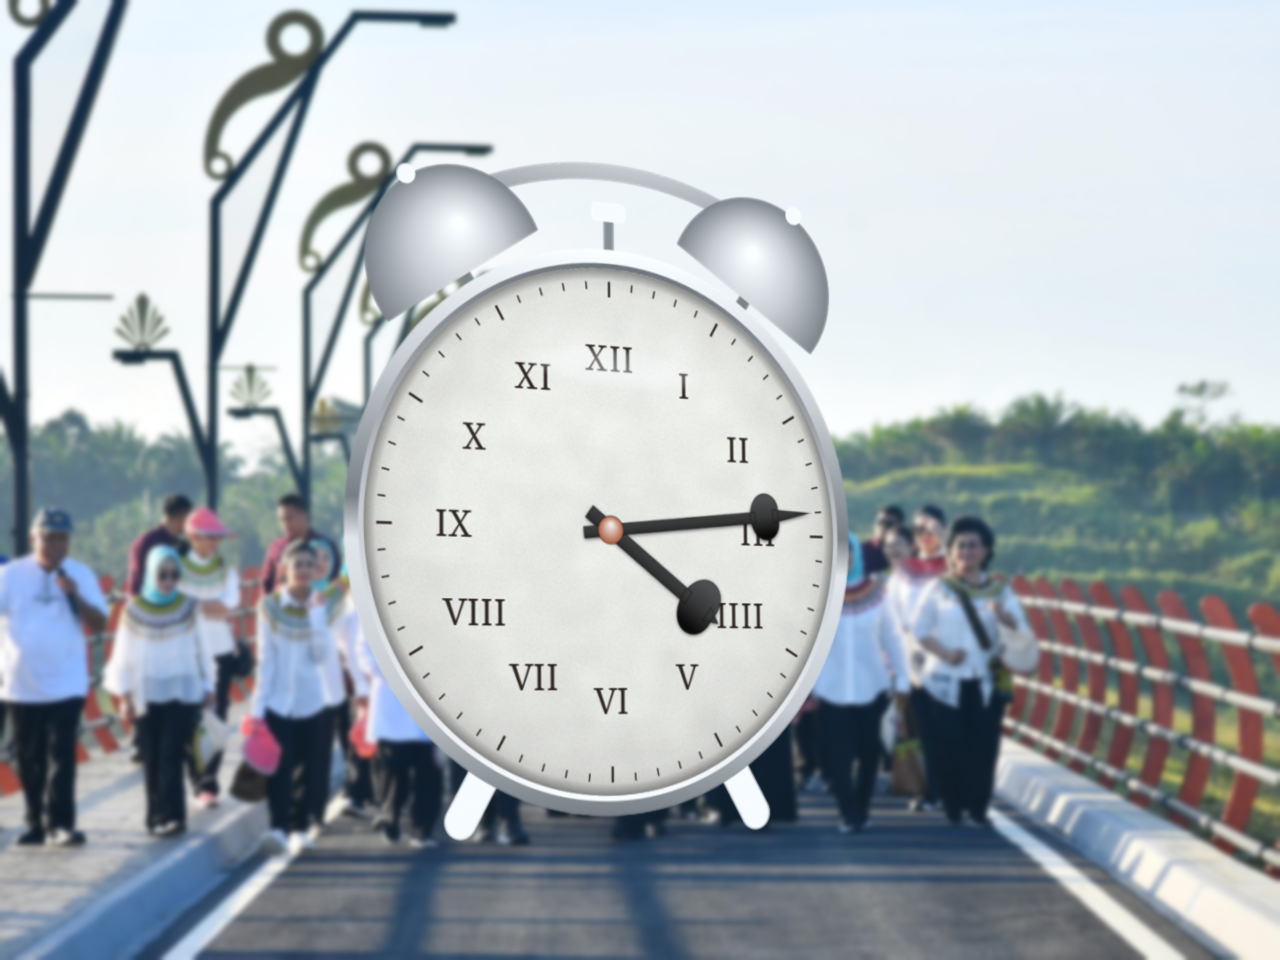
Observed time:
h=4 m=14
